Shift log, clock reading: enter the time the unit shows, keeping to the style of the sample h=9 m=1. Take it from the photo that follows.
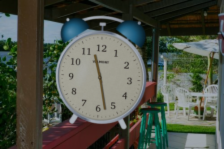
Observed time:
h=11 m=28
